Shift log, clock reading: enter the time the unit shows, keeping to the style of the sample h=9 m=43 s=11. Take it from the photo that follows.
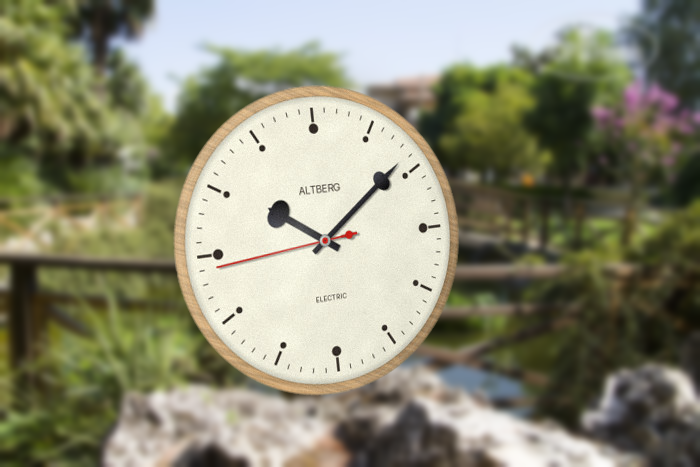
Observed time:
h=10 m=8 s=44
